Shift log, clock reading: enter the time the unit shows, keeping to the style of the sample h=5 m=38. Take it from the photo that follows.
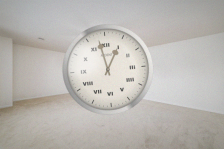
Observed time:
h=12 m=58
